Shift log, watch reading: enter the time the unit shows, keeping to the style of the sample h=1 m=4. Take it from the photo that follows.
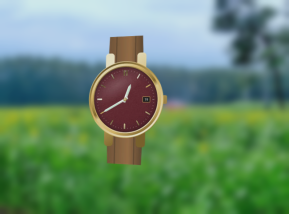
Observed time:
h=12 m=40
